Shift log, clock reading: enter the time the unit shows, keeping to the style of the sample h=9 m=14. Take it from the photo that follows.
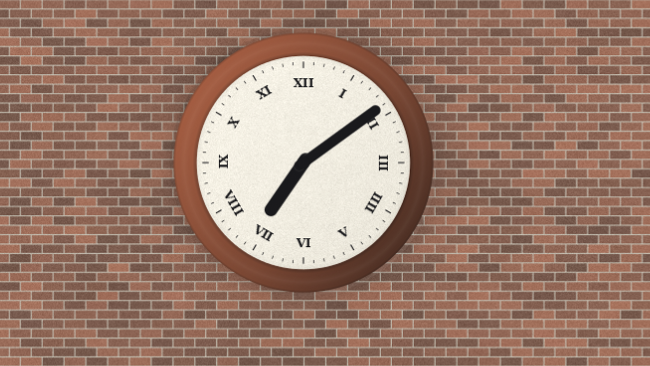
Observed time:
h=7 m=9
